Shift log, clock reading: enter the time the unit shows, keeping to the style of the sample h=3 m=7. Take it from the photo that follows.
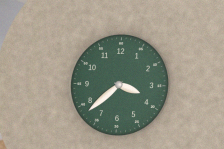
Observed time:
h=3 m=38
